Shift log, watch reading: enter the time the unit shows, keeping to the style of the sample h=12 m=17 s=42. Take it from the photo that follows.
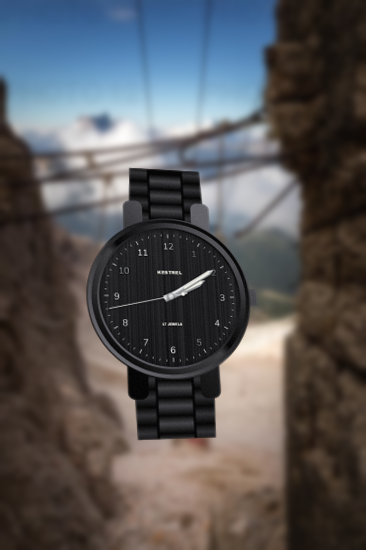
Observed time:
h=2 m=9 s=43
